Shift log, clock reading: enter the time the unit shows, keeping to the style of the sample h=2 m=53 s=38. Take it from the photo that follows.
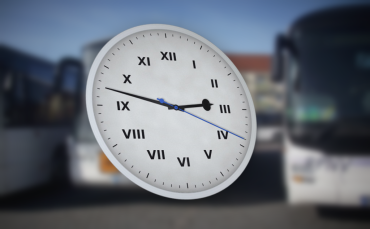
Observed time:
h=2 m=47 s=19
